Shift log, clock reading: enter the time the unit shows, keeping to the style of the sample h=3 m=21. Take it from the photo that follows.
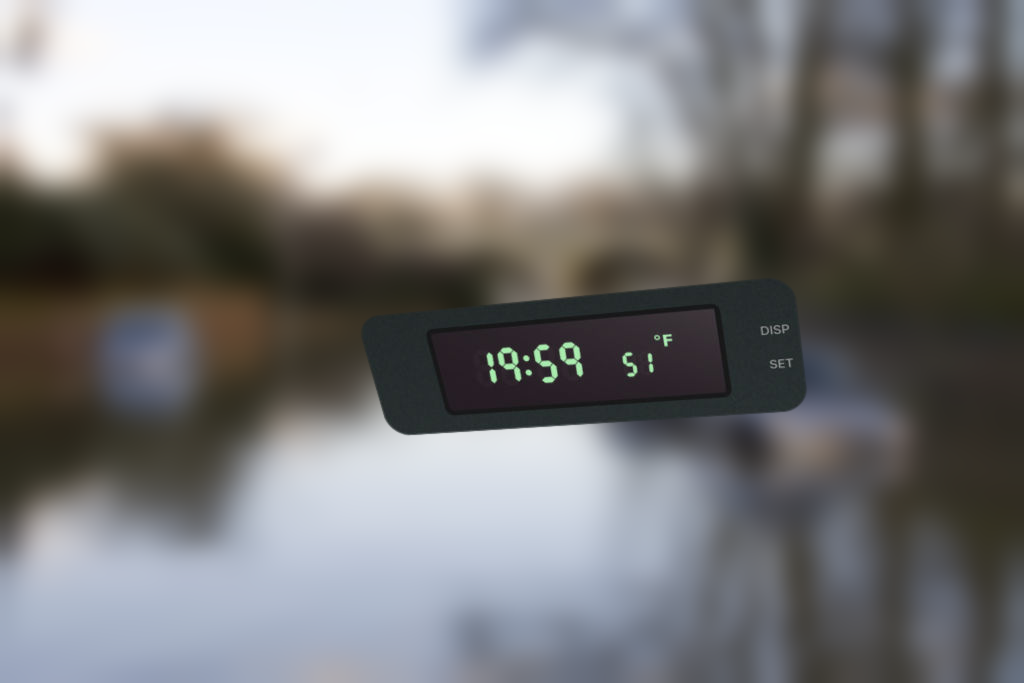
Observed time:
h=19 m=59
